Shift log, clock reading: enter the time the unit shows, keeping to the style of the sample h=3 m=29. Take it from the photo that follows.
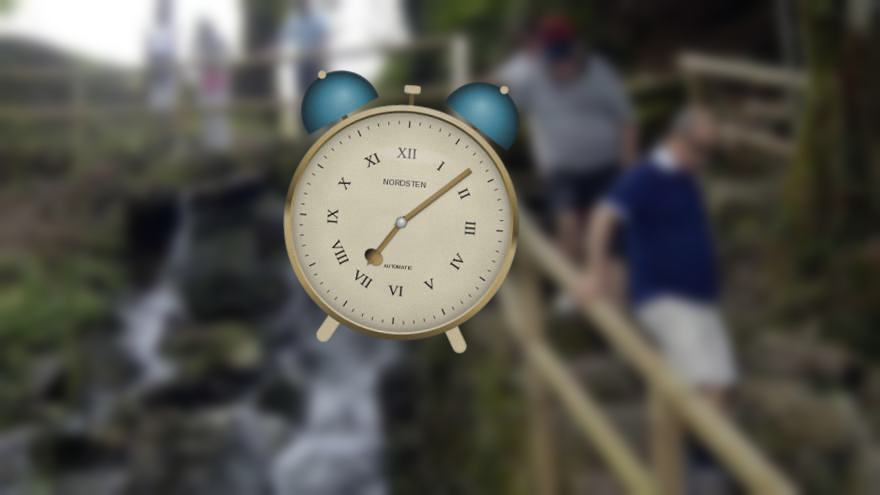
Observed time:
h=7 m=8
